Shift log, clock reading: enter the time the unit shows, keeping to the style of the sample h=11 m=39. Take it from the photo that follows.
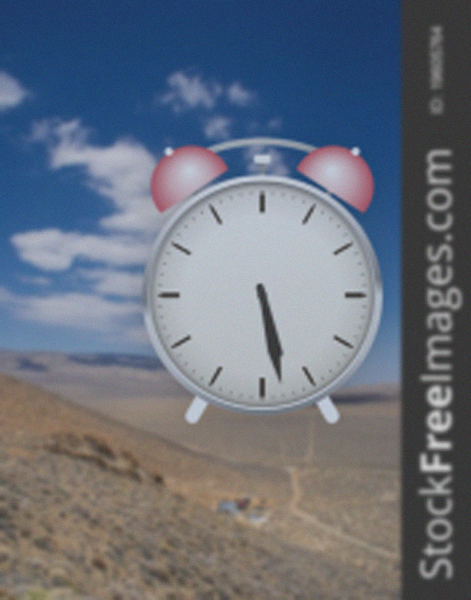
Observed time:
h=5 m=28
